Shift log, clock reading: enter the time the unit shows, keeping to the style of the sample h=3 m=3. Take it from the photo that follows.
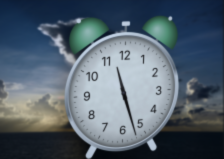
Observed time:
h=11 m=27
